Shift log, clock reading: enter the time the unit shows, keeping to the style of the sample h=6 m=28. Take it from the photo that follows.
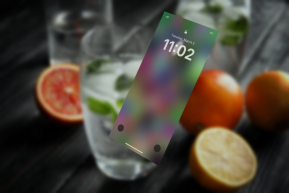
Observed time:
h=11 m=2
